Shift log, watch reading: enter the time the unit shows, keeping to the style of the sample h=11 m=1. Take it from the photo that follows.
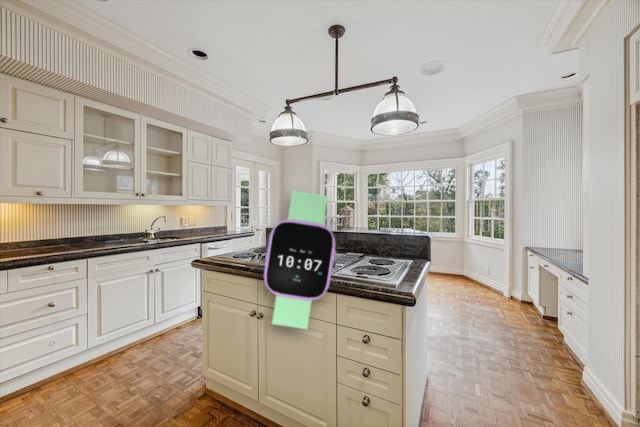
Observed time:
h=10 m=7
